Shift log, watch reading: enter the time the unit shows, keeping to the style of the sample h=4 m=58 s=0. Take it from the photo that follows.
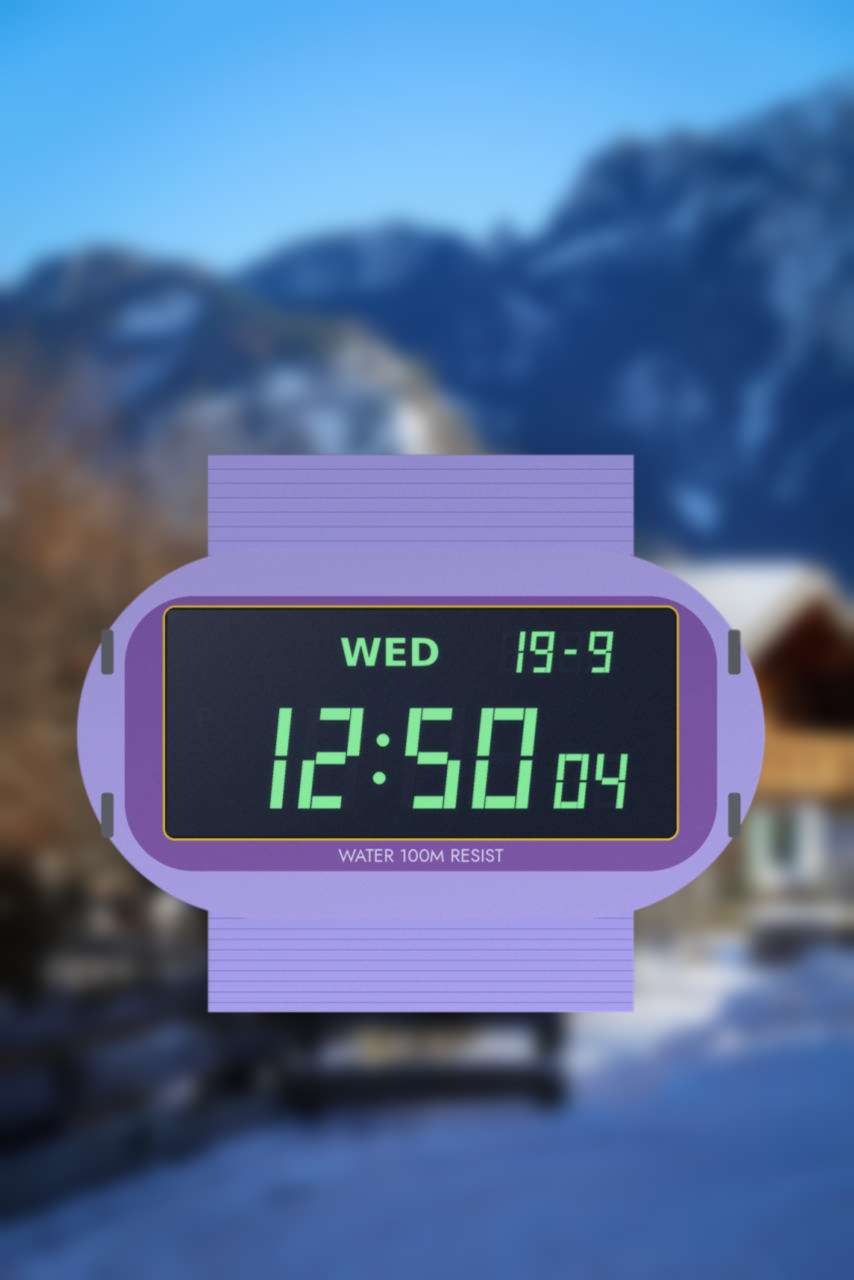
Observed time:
h=12 m=50 s=4
